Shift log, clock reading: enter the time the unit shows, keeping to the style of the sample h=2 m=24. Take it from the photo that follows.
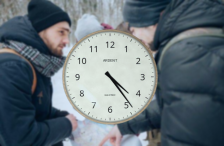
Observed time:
h=4 m=24
